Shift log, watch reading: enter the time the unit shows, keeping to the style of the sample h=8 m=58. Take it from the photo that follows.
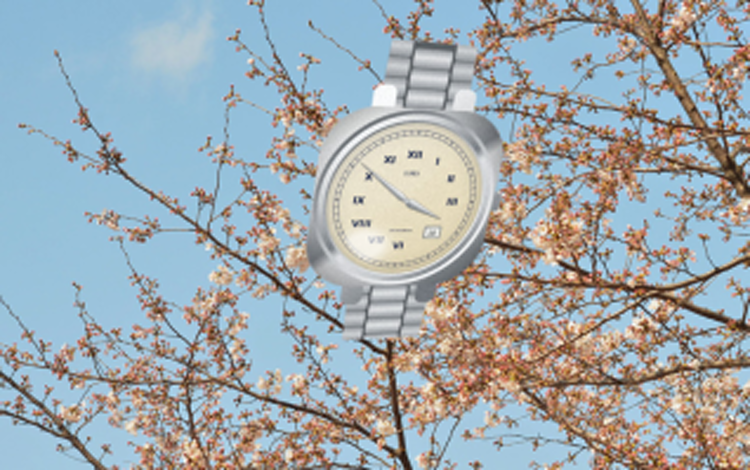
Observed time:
h=3 m=51
